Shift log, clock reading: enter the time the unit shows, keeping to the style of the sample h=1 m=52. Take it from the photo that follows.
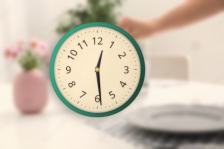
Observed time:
h=12 m=29
